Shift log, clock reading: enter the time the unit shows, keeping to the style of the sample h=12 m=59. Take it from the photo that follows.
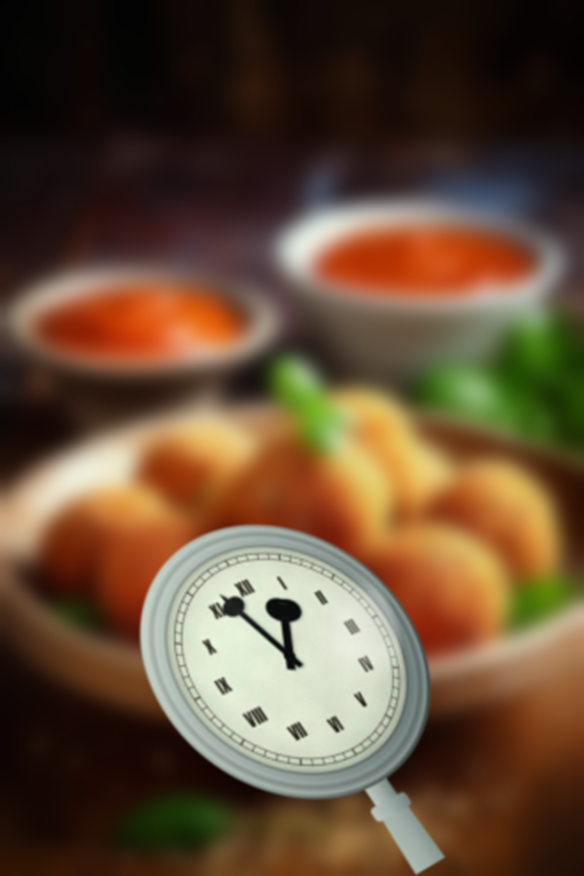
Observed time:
h=12 m=57
